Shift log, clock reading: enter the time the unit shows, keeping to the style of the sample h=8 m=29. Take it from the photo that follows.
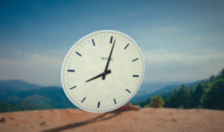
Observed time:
h=8 m=1
